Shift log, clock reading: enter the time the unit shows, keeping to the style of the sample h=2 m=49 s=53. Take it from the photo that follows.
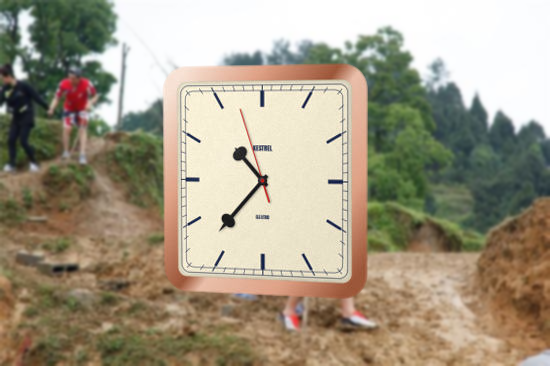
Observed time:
h=10 m=36 s=57
